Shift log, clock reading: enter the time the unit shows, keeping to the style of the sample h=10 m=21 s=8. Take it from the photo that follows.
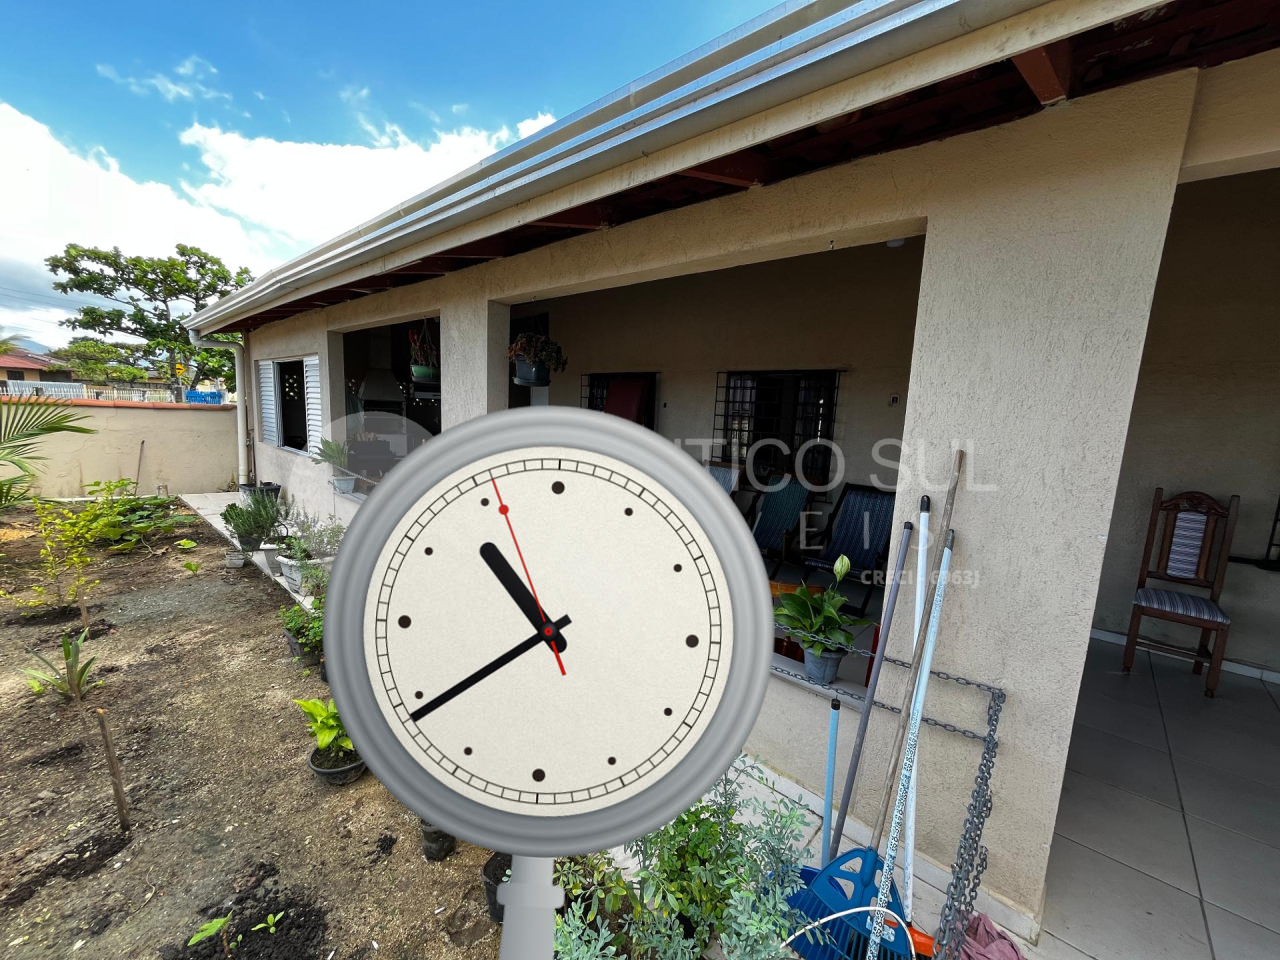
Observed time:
h=10 m=38 s=56
